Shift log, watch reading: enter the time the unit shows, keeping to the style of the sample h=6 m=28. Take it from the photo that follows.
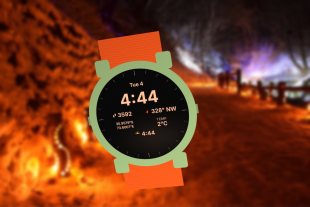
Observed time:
h=4 m=44
